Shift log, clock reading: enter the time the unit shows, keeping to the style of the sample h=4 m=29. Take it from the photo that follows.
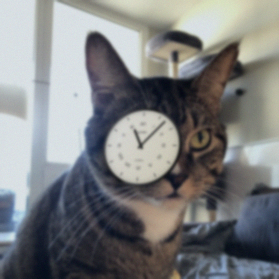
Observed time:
h=11 m=7
